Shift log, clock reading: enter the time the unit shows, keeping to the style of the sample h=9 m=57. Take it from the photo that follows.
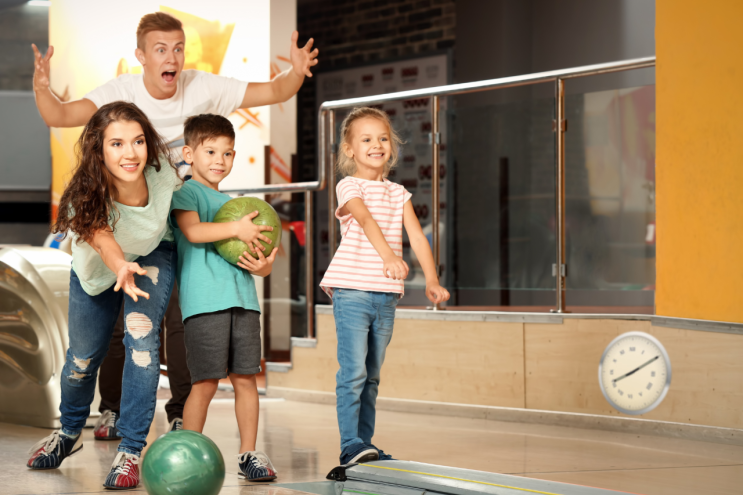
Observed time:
h=8 m=10
